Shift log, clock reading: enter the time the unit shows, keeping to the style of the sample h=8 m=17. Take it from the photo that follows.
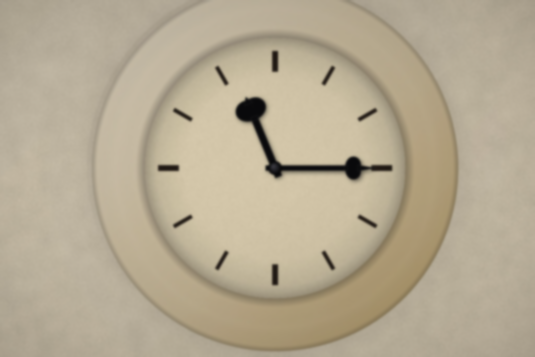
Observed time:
h=11 m=15
